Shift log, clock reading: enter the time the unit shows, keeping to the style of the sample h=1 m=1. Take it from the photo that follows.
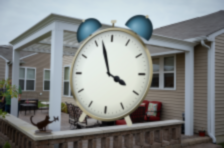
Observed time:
h=3 m=57
